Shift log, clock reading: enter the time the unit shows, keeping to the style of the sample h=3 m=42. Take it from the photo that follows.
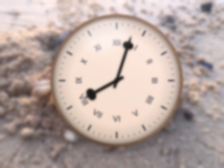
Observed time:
h=8 m=3
